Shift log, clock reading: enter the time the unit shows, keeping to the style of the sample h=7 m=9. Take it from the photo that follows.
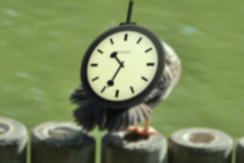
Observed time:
h=10 m=34
